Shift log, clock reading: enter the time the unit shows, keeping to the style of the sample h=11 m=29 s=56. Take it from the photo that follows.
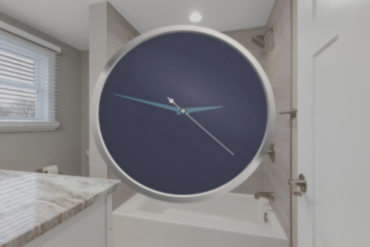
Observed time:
h=2 m=47 s=22
